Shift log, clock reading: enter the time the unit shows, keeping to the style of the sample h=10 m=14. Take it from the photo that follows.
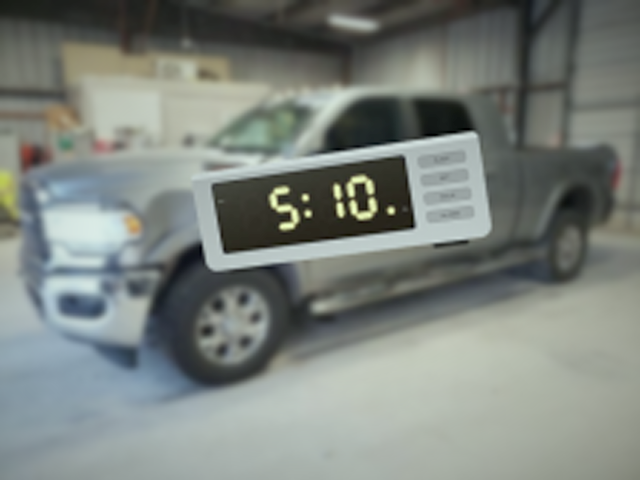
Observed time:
h=5 m=10
